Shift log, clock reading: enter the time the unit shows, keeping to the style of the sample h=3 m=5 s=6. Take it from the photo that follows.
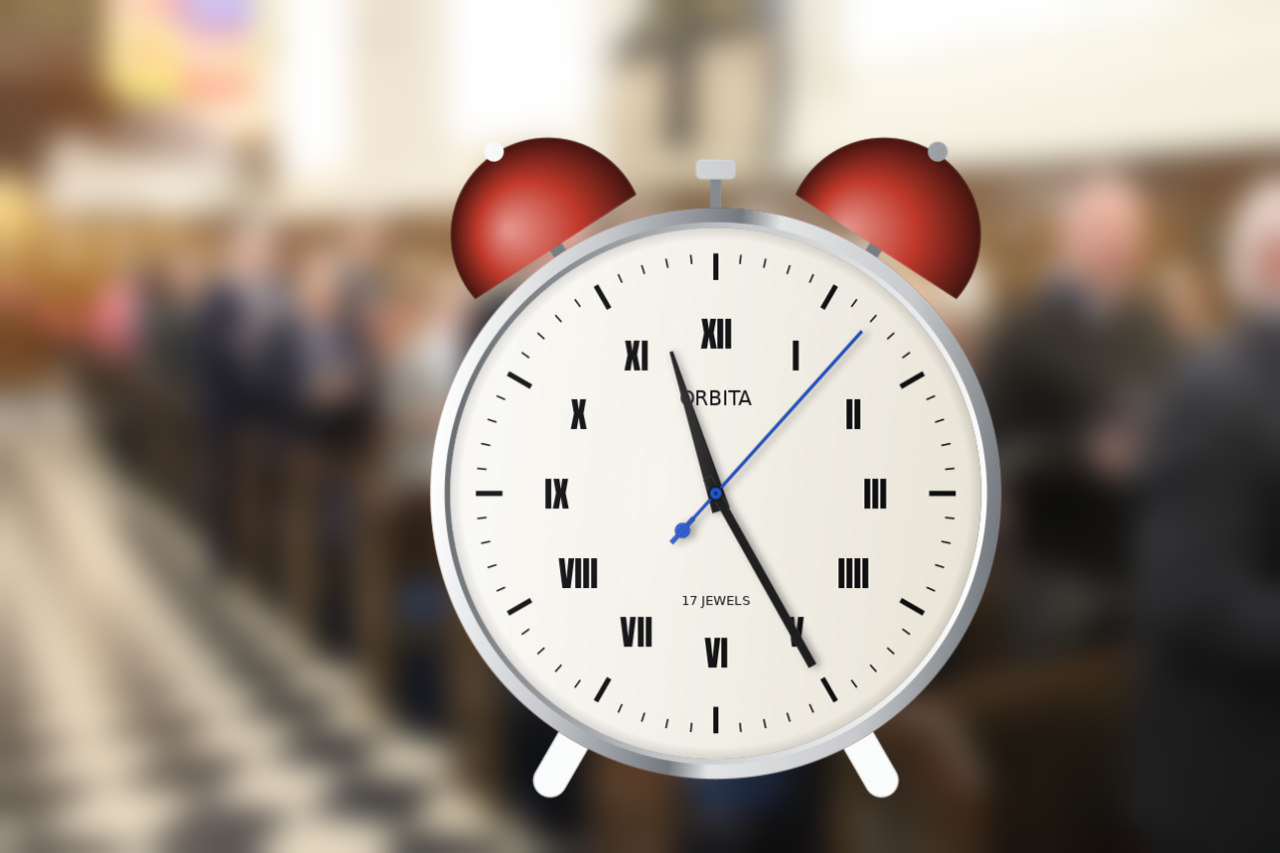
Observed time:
h=11 m=25 s=7
